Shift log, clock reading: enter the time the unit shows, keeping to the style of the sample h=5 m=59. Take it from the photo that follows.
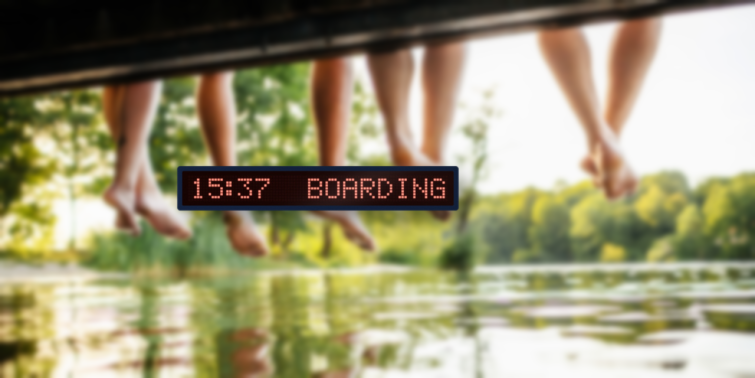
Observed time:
h=15 m=37
